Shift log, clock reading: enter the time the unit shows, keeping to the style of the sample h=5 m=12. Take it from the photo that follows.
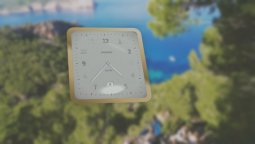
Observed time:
h=4 m=37
